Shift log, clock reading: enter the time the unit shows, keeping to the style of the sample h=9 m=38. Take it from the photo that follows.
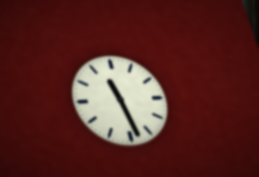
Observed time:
h=11 m=28
